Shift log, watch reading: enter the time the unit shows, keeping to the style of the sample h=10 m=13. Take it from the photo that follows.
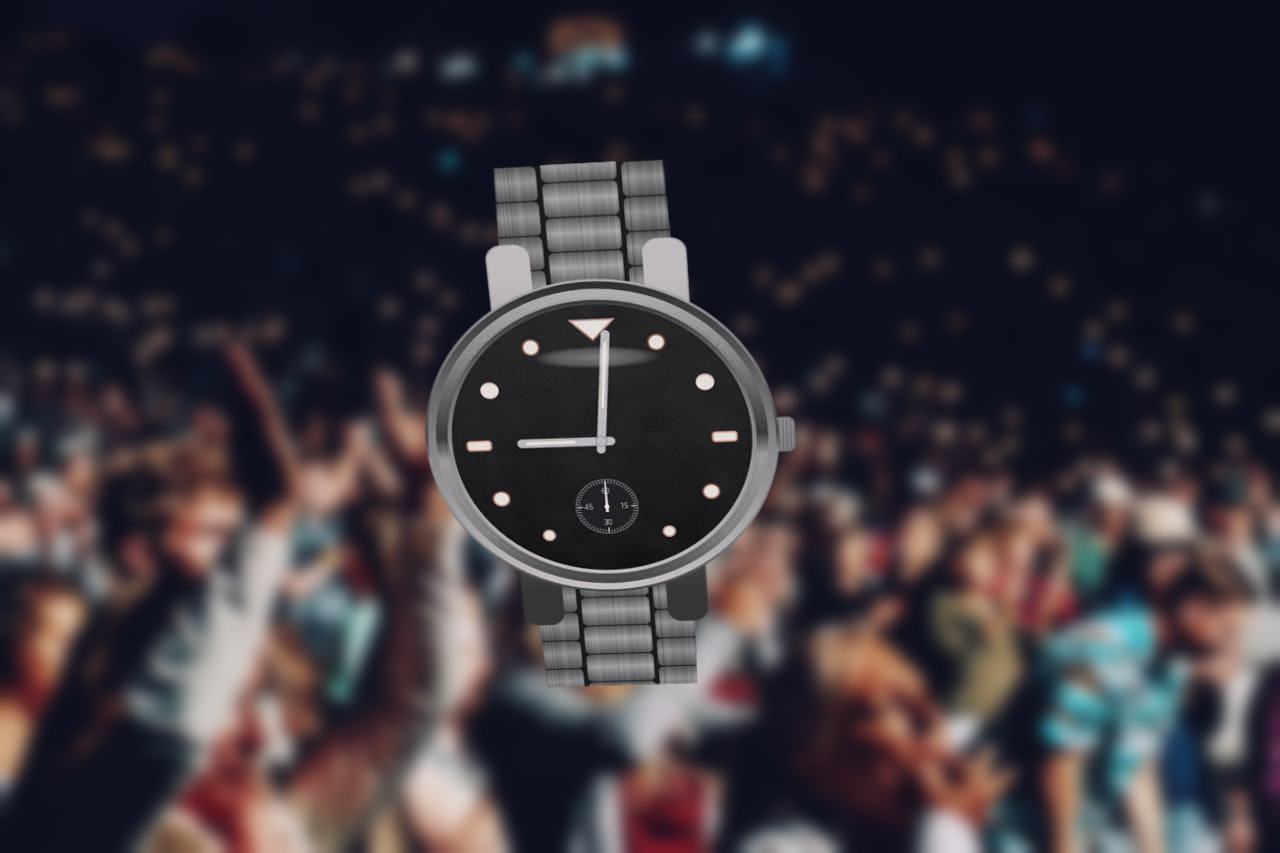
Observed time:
h=9 m=1
